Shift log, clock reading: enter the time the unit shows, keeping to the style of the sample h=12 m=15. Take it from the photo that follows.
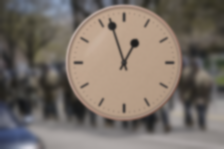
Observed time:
h=12 m=57
